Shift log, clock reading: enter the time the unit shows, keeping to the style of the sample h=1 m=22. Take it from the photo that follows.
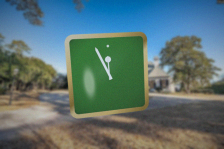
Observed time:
h=11 m=56
